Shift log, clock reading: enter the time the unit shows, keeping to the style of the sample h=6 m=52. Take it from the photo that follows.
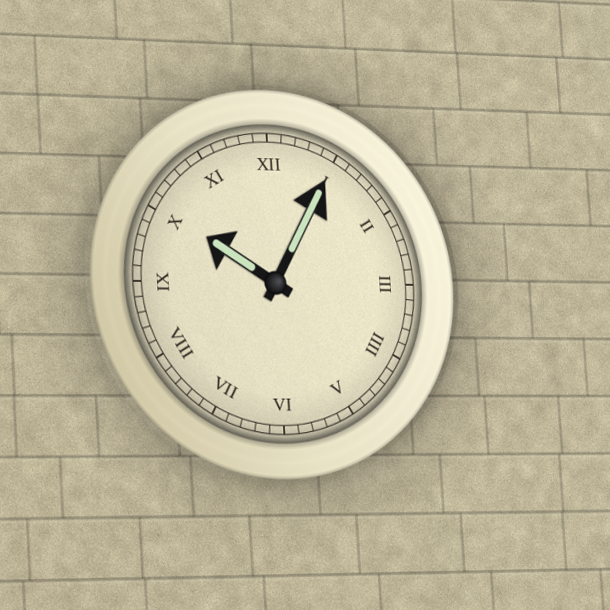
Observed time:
h=10 m=5
